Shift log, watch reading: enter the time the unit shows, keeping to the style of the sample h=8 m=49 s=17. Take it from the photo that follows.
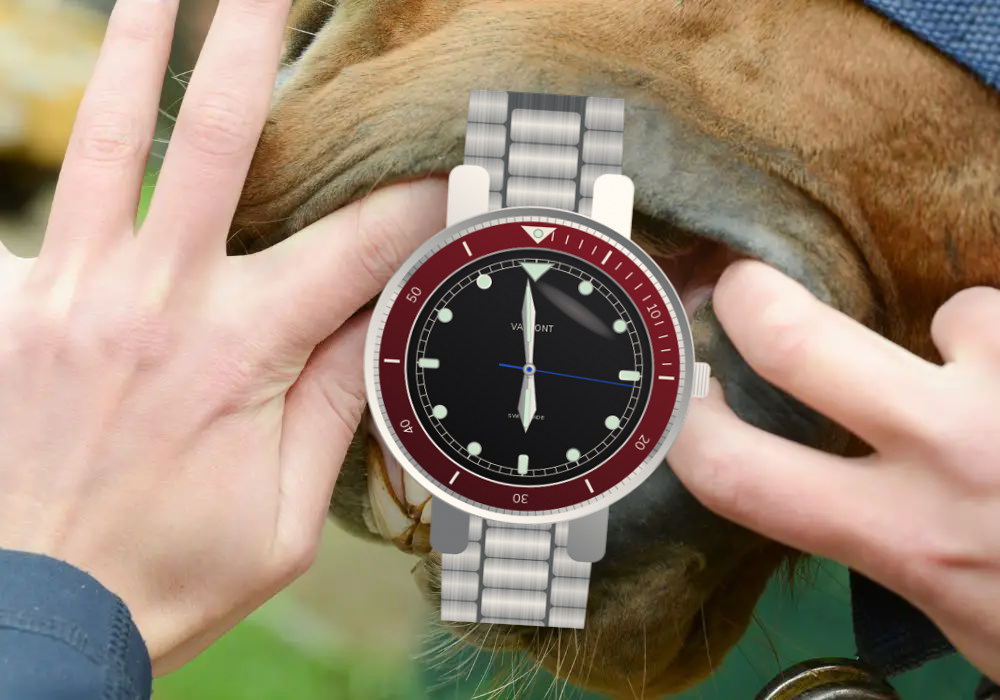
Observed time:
h=5 m=59 s=16
